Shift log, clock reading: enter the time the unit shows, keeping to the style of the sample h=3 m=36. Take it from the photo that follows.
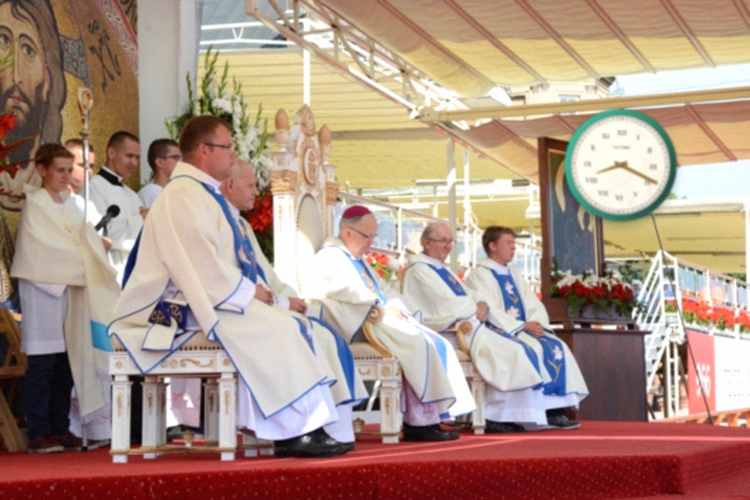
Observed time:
h=8 m=19
